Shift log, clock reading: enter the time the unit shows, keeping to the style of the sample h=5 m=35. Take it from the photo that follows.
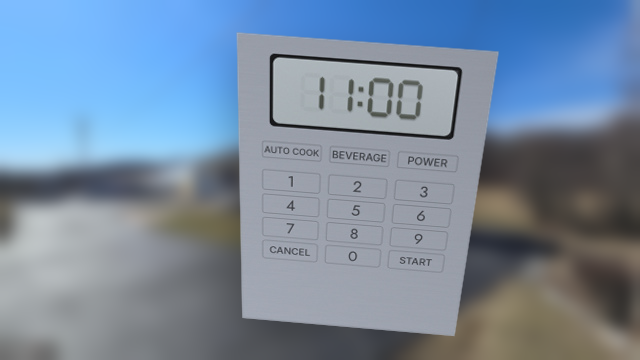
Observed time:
h=11 m=0
